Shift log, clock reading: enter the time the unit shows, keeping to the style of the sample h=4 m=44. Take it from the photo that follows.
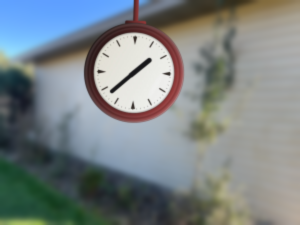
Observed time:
h=1 m=38
